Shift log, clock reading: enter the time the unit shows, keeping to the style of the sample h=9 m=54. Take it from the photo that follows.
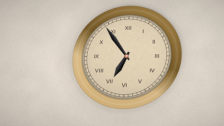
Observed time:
h=6 m=54
